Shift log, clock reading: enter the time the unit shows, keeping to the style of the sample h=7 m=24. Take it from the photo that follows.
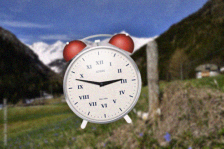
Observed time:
h=2 m=48
